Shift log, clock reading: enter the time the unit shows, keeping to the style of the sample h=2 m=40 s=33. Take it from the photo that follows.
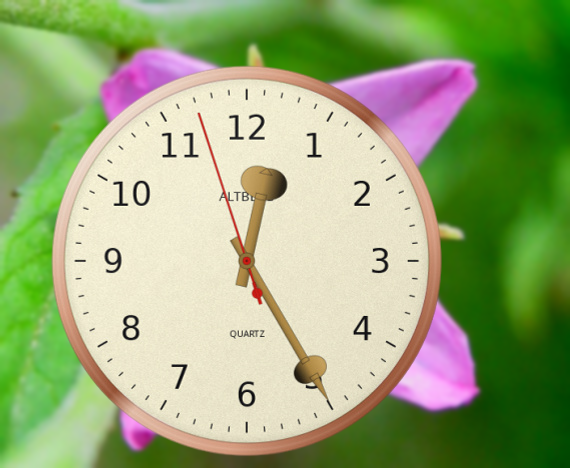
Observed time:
h=12 m=24 s=57
